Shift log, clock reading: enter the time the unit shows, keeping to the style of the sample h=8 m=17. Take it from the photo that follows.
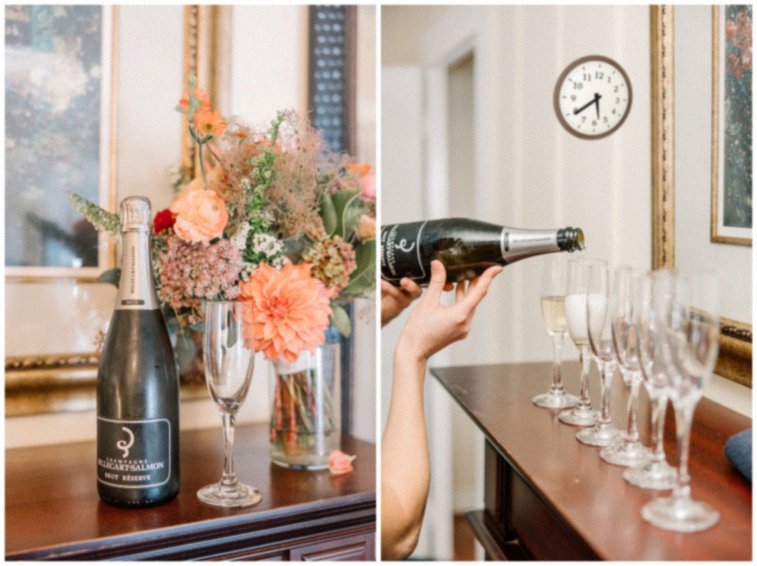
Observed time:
h=5 m=39
